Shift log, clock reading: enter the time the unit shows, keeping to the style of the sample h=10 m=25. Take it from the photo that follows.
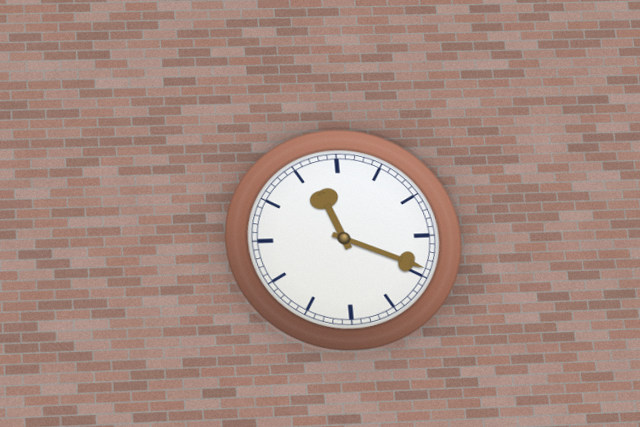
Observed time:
h=11 m=19
